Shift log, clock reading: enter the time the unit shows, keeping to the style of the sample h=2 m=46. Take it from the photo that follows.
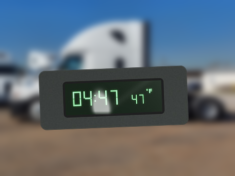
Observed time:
h=4 m=47
